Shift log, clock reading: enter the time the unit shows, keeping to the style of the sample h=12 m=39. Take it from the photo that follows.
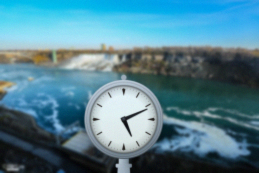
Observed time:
h=5 m=11
